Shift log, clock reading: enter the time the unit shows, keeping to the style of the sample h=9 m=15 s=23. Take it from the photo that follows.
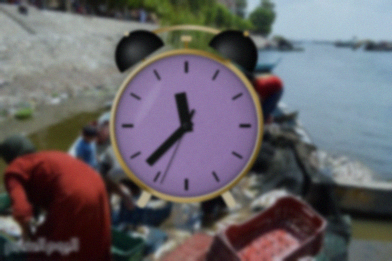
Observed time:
h=11 m=37 s=34
